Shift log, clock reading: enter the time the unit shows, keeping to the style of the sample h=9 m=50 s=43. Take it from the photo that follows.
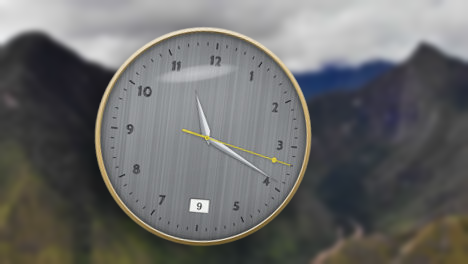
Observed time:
h=11 m=19 s=17
